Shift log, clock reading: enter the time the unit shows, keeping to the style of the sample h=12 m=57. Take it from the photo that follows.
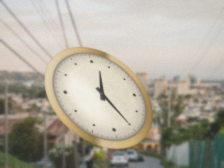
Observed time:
h=12 m=25
